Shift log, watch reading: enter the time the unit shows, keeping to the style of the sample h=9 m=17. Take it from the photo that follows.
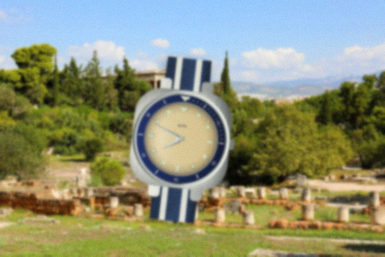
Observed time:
h=7 m=49
